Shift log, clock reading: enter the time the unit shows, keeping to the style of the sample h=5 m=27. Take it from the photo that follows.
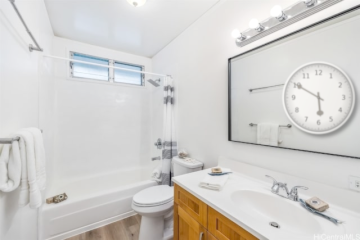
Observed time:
h=5 m=50
